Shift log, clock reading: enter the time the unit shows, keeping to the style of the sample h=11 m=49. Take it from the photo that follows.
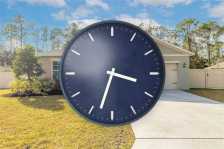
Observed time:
h=3 m=33
